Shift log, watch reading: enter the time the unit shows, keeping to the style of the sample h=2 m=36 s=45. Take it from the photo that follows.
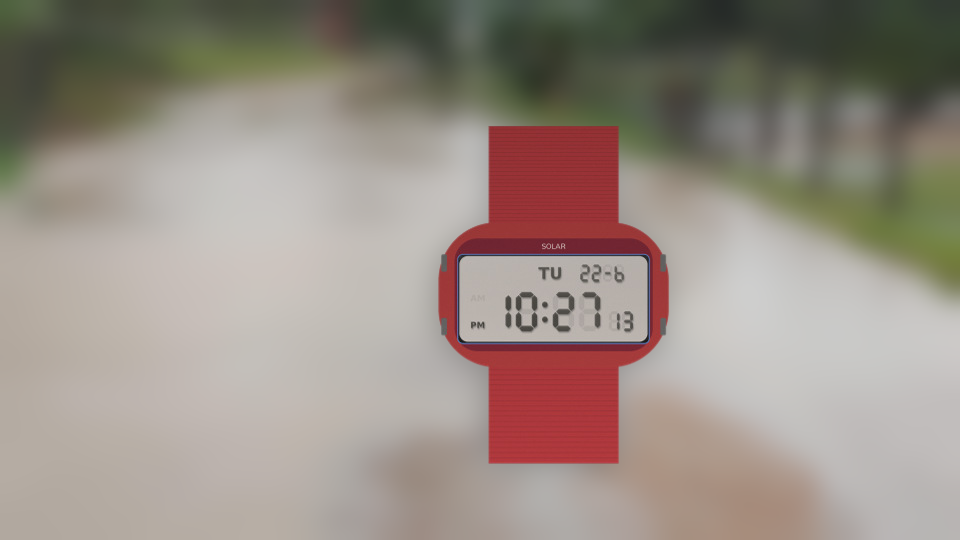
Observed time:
h=10 m=27 s=13
